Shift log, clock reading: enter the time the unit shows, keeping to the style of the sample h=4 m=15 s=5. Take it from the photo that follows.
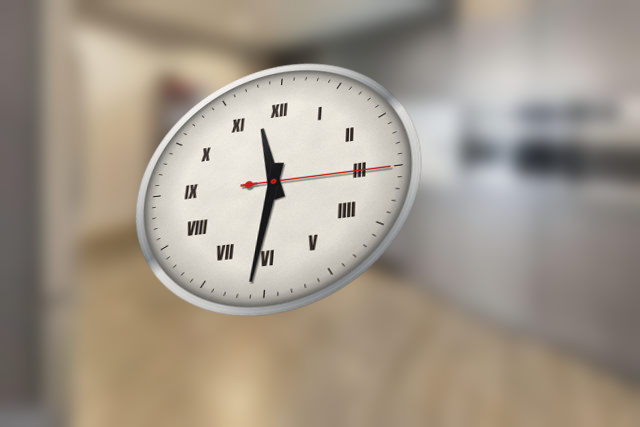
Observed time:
h=11 m=31 s=15
